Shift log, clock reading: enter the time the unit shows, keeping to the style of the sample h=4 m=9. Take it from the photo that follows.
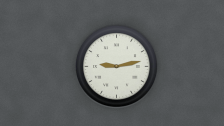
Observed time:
h=9 m=13
